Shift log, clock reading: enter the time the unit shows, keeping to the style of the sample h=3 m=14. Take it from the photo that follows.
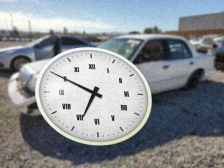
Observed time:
h=6 m=50
